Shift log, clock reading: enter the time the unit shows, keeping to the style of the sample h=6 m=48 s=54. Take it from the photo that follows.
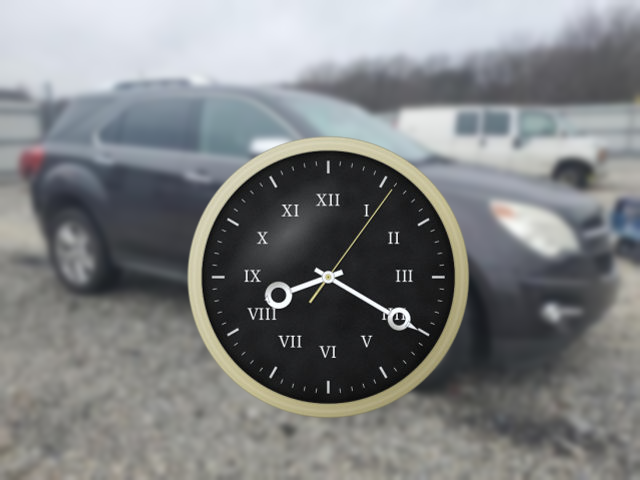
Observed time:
h=8 m=20 s=6
